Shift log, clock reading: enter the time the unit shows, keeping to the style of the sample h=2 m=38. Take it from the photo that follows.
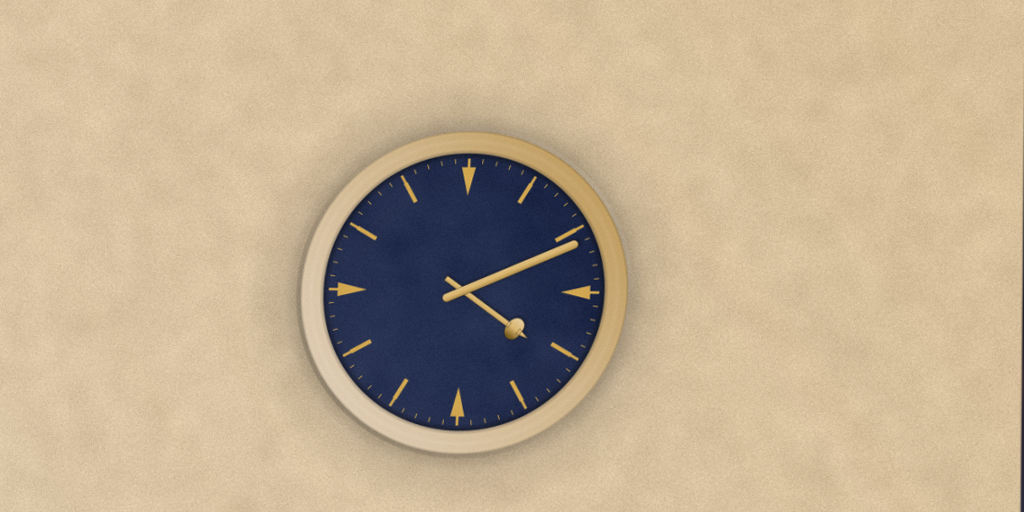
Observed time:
h=4 m=11
